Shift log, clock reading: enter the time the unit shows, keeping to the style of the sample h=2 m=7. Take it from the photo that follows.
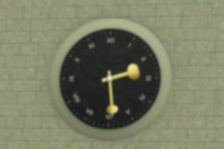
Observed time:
h=2 m=29
